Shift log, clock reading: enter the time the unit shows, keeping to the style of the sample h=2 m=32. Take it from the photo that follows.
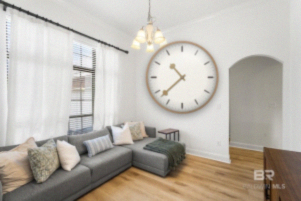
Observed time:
h=10 m=38
